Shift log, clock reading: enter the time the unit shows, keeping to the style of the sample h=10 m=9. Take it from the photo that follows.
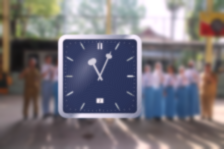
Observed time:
h=11 m=4
